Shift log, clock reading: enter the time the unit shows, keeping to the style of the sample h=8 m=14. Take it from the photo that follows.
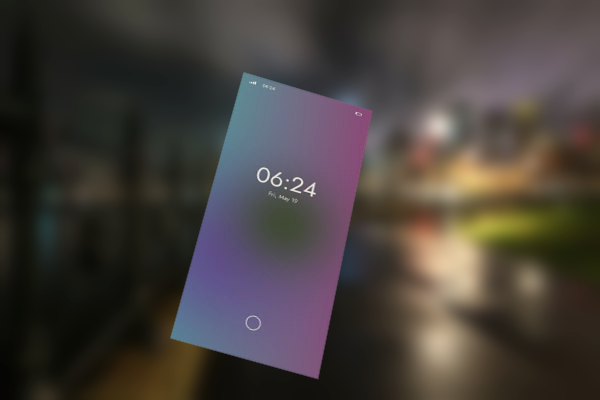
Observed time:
h=6 m=24
